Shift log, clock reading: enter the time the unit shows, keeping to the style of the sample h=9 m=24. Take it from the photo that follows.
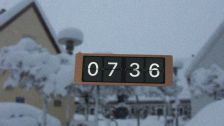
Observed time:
h=7 m=36
